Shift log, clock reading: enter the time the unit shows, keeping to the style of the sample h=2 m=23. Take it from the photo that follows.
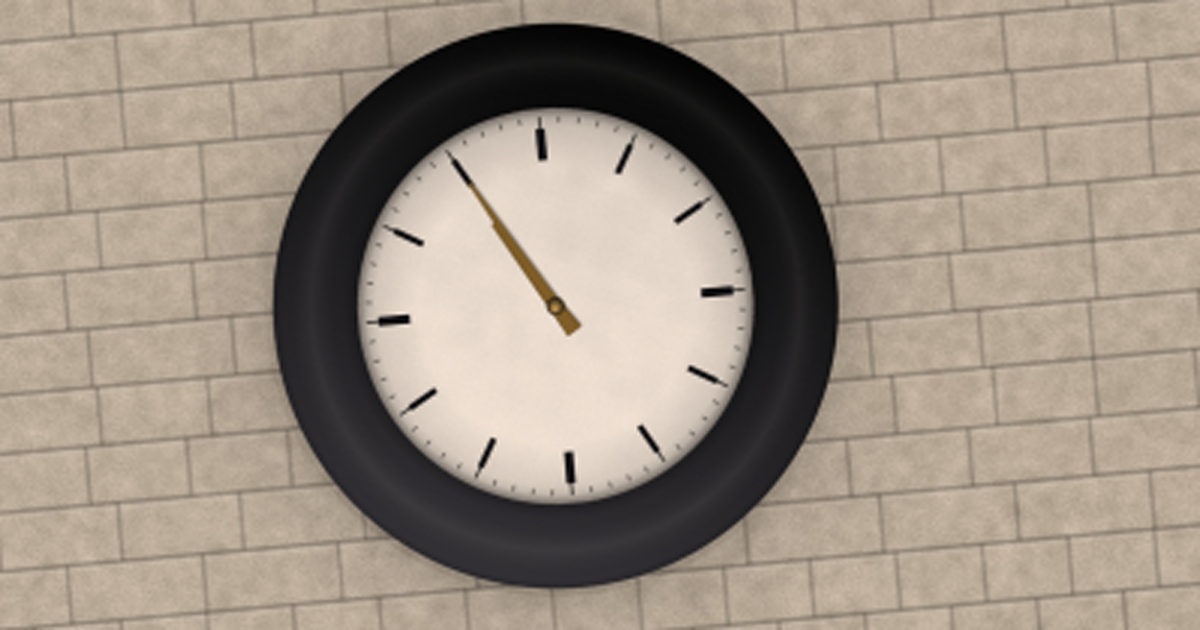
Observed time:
h=10 m=55
